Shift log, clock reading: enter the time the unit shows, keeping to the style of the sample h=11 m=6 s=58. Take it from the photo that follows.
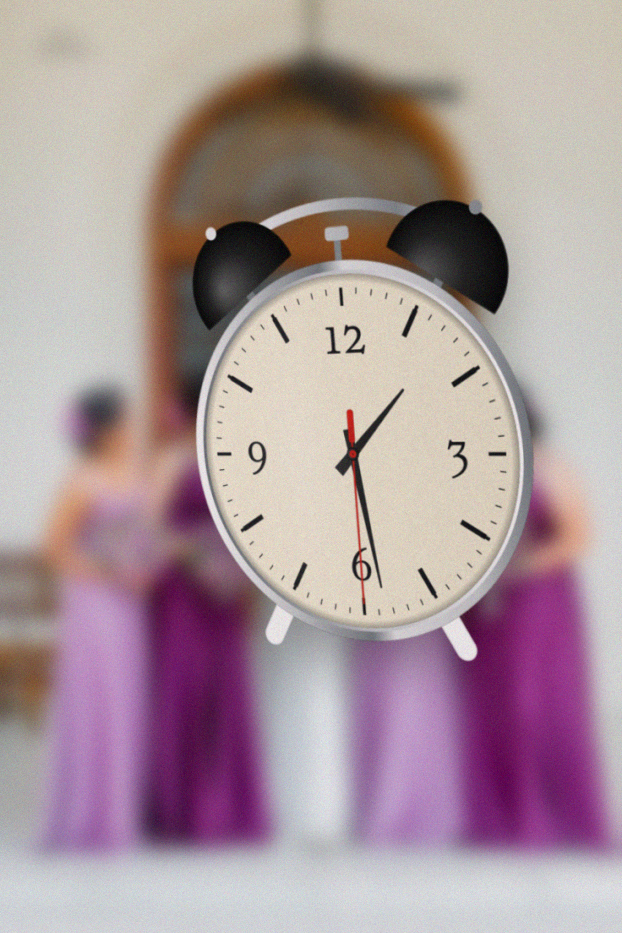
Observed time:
h=1 m=28 s=30
